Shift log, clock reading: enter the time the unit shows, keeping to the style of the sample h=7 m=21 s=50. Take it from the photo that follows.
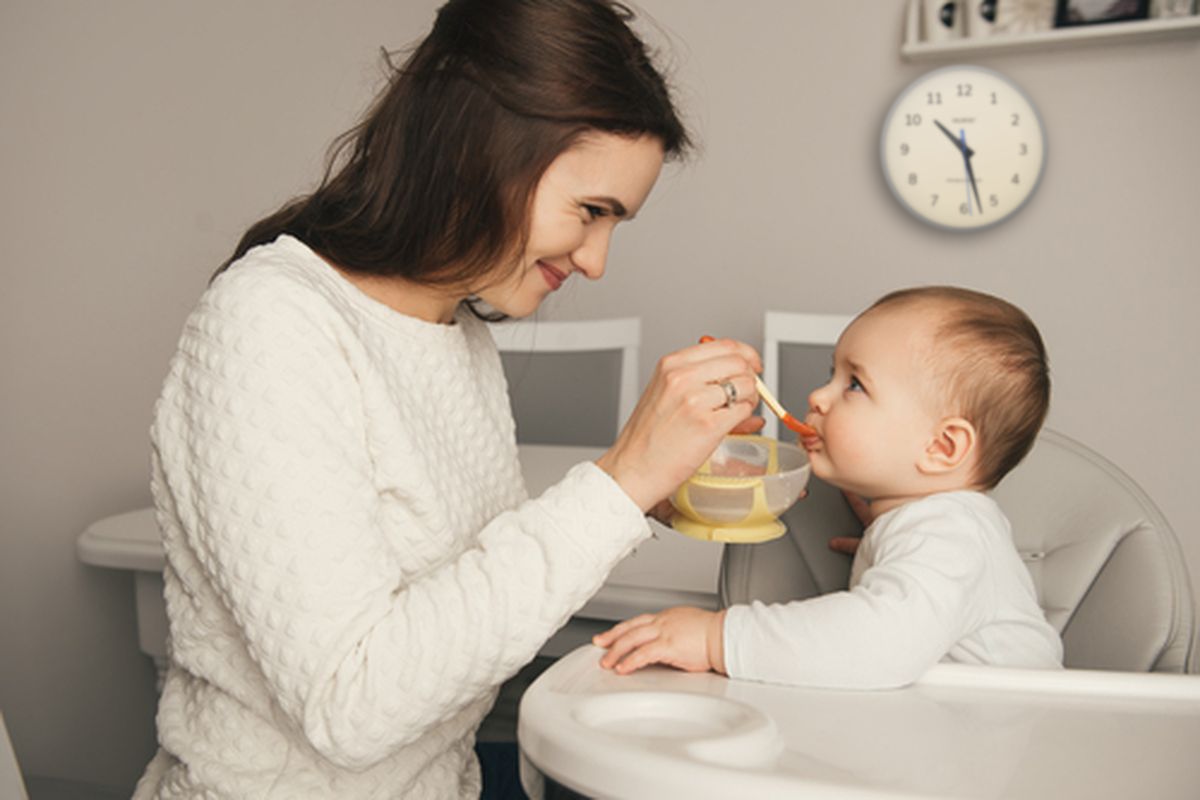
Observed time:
h=10 m=27 s=29
